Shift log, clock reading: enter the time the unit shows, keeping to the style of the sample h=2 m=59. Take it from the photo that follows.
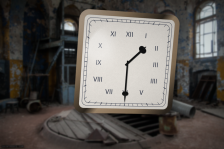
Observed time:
h=1 m=30
